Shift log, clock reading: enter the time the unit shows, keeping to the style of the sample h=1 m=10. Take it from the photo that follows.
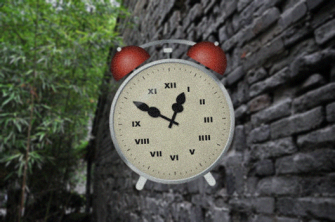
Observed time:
h=12 m=50
